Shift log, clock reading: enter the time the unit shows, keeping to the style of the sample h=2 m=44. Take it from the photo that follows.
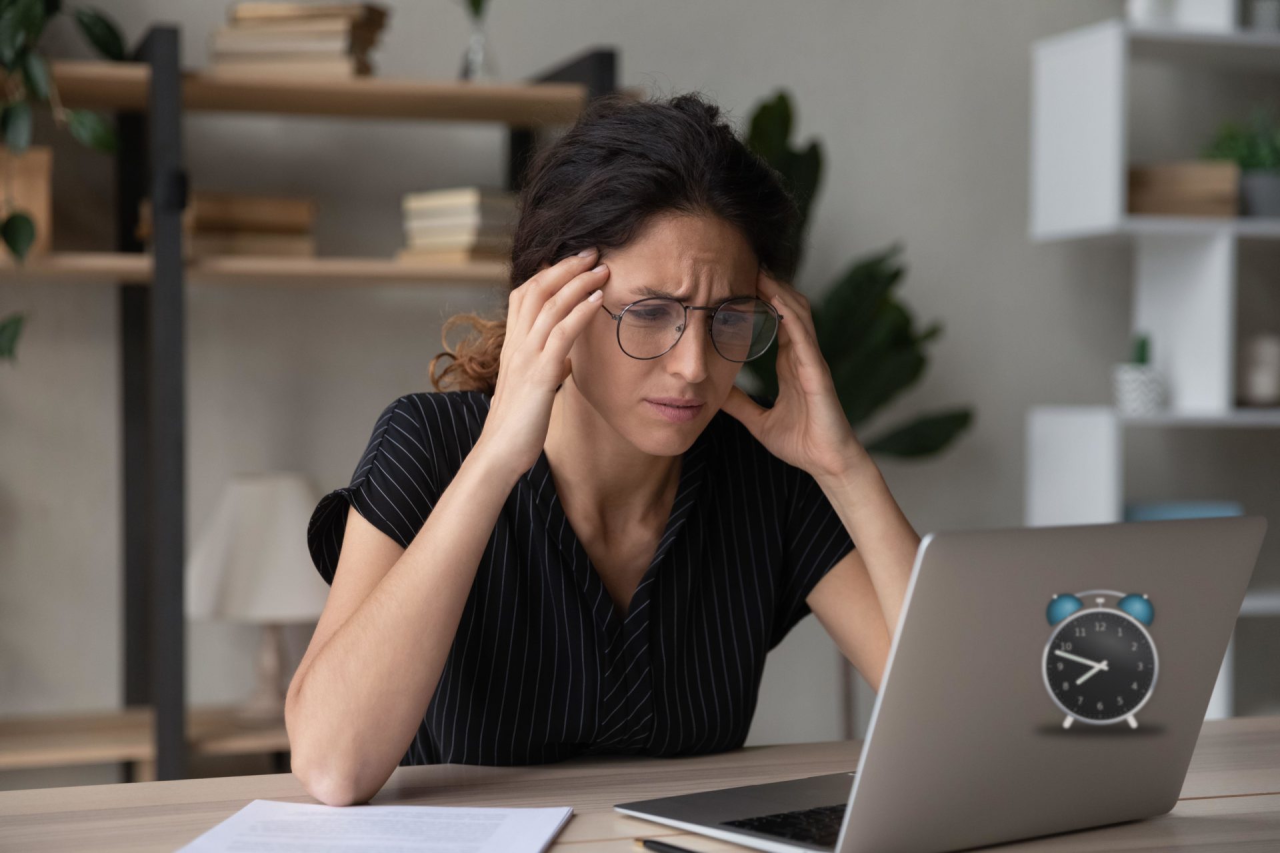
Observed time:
h=7 m=48
